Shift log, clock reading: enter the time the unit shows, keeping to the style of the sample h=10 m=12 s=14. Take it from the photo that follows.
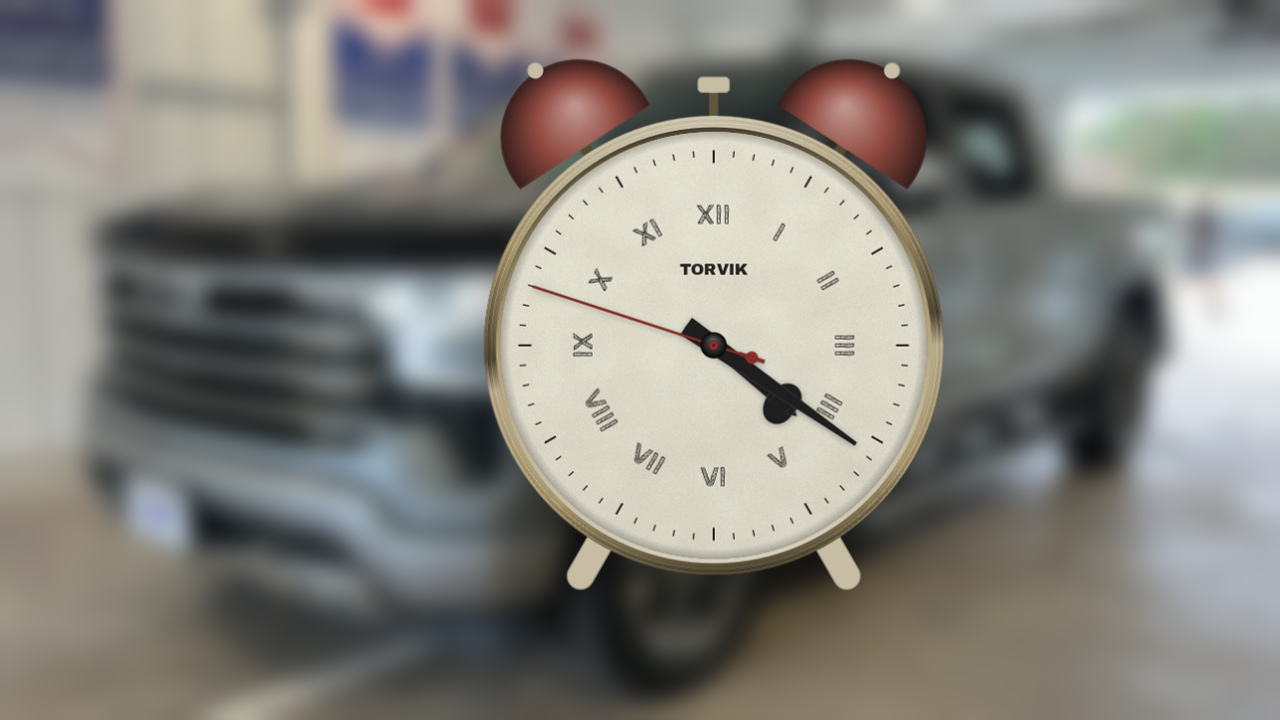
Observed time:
h=4 m=20 s=48
